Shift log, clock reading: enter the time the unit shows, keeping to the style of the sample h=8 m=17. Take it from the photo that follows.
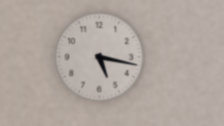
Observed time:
h=5 m=17
